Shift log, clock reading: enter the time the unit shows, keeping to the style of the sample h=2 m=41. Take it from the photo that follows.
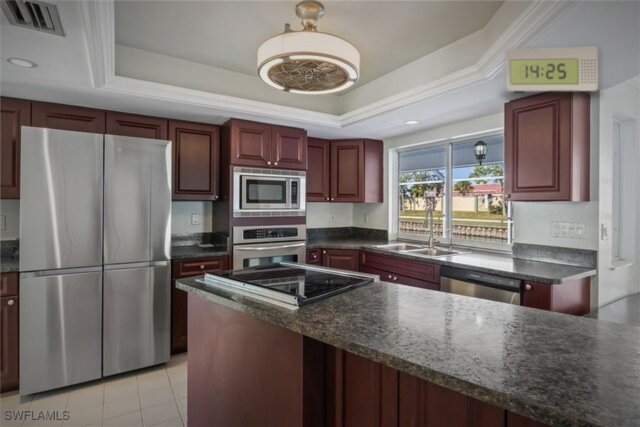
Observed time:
h=14 m=25
